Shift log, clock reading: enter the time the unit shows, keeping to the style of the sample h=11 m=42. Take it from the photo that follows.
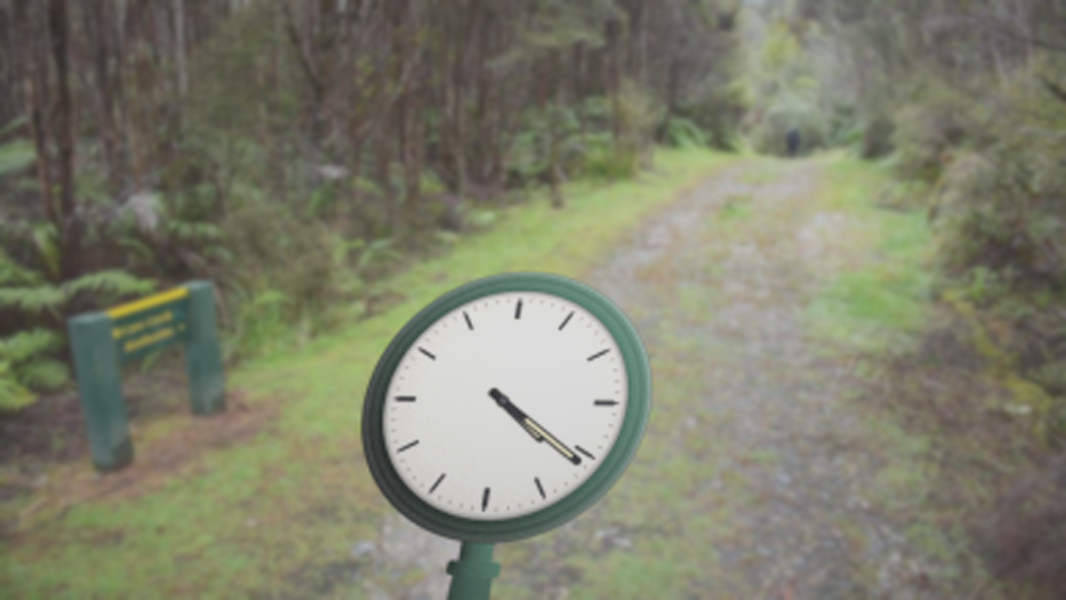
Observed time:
h=4 m=21
